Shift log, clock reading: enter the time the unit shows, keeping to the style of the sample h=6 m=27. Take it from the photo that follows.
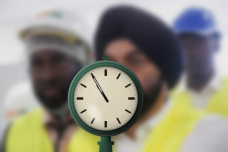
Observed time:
h=10 m=55
